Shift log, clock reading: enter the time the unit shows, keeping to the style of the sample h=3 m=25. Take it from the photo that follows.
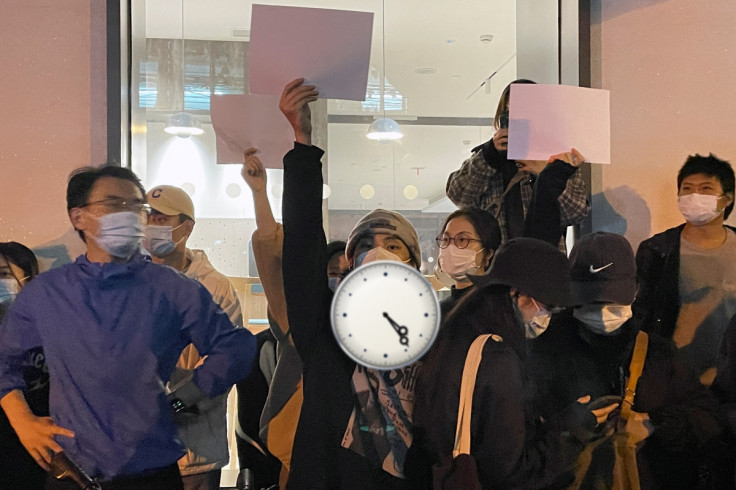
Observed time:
h=4 m=24
